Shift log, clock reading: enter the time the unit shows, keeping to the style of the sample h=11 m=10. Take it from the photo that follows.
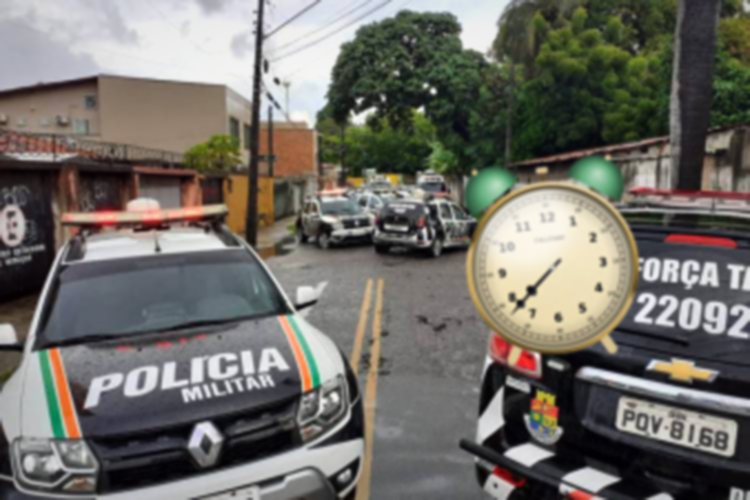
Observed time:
h=7 m=38
